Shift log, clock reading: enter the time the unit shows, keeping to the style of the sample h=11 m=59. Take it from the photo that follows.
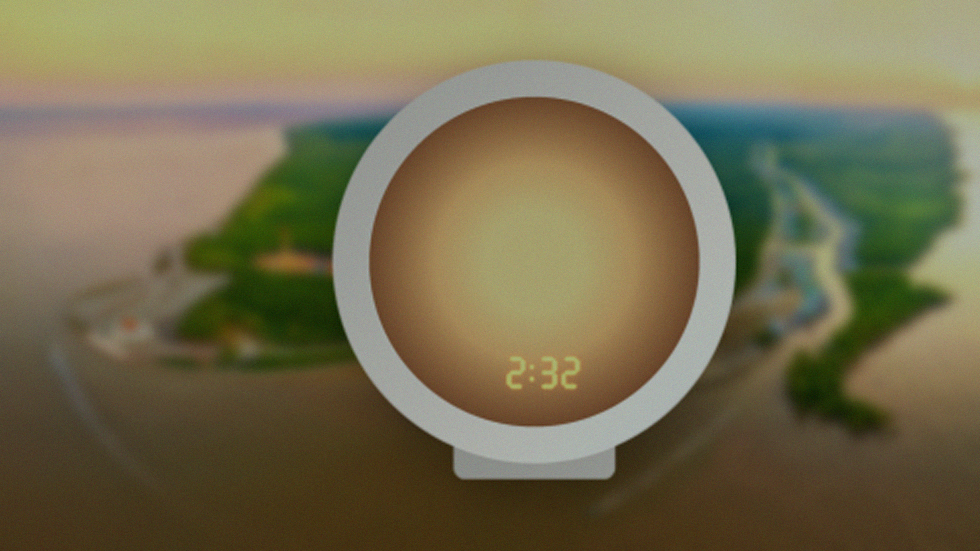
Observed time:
h=2 m=32
